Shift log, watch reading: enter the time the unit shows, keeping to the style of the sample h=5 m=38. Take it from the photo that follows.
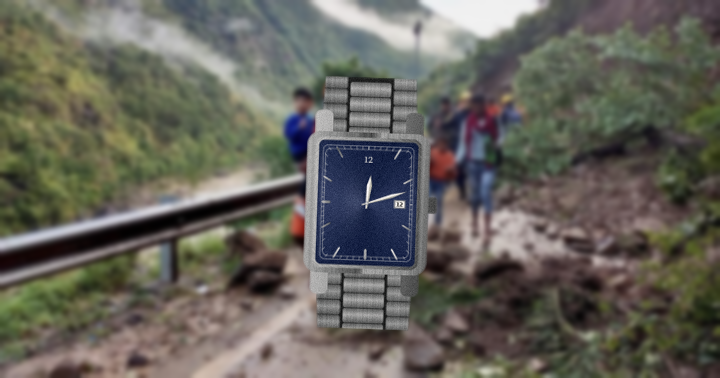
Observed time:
h=12 m=12
